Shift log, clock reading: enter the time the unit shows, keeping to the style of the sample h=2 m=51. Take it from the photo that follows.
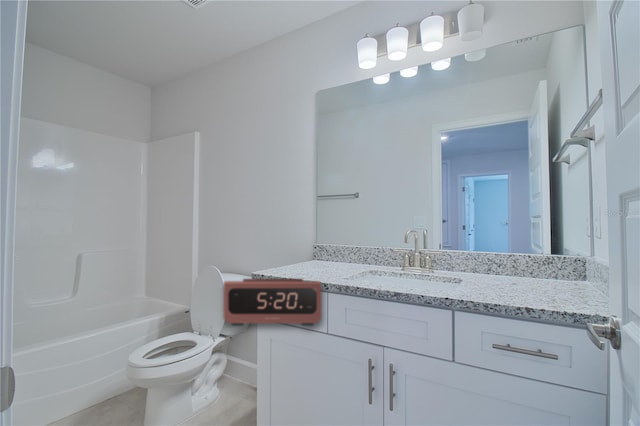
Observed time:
h=5 m=20
